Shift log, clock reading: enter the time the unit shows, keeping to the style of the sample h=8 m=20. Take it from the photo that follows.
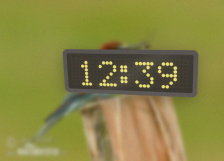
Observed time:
h=12 m=39
